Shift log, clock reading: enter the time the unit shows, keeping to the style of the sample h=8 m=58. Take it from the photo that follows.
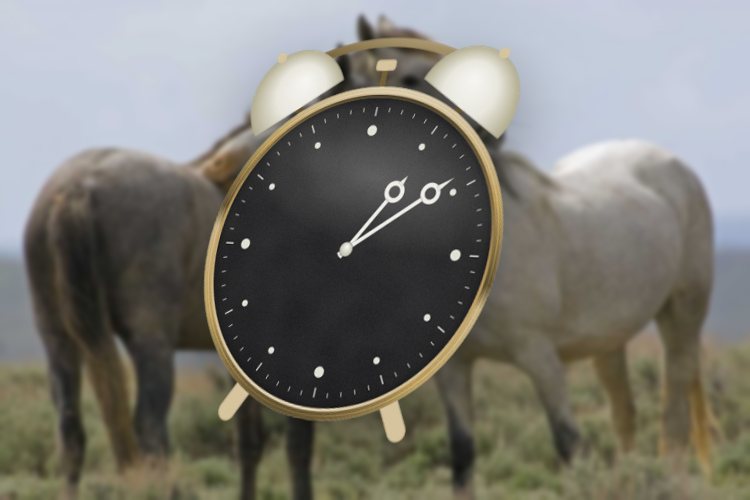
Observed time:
h=1 m=9
